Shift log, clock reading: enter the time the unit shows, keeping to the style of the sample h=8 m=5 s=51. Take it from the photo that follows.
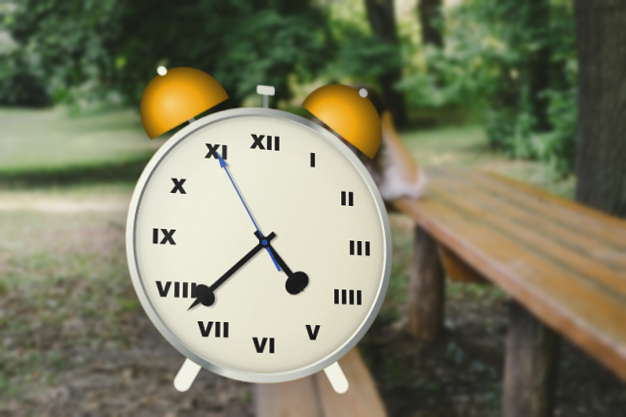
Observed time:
h=4 m=37 s=55
